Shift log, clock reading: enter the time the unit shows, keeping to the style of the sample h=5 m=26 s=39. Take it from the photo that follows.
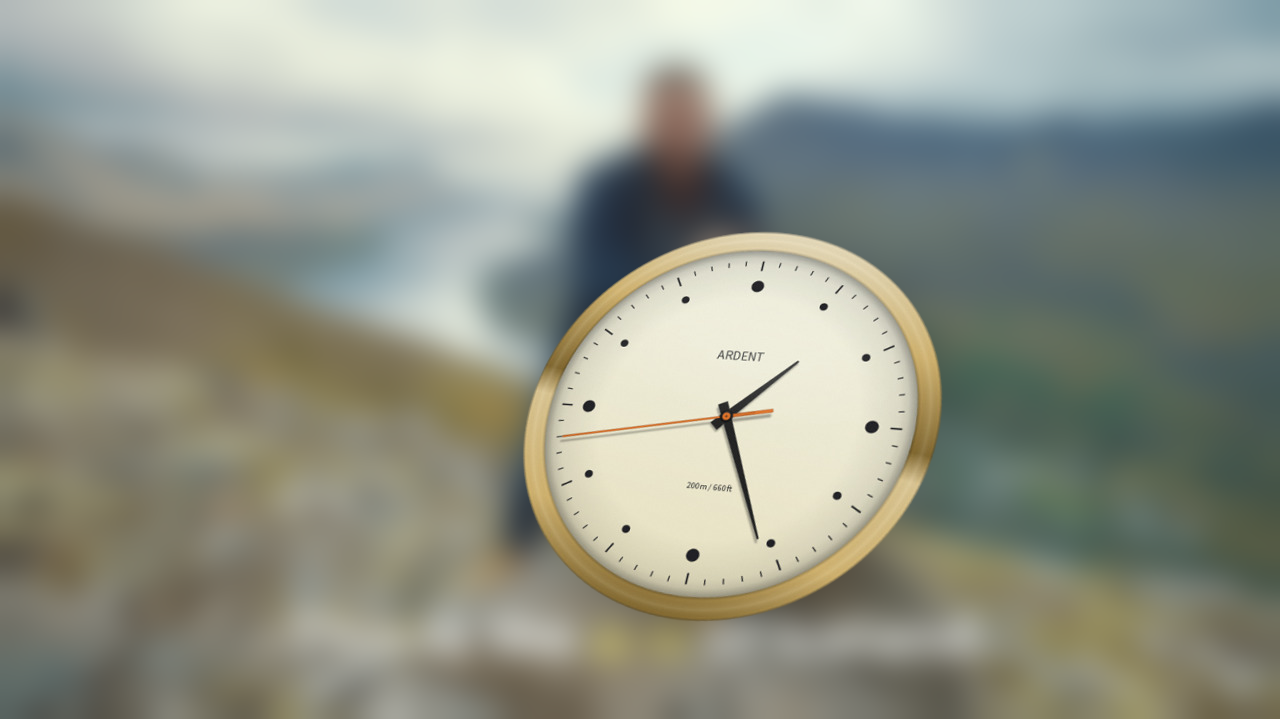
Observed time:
h=1 m=25 s=43
